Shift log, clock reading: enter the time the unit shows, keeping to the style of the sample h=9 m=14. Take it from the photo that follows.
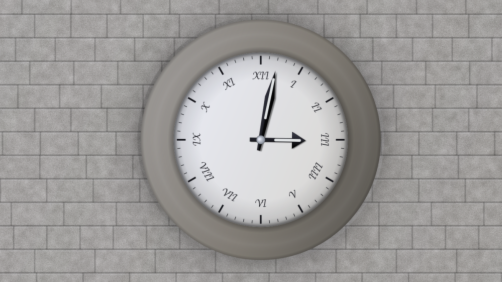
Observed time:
h=3 m=2
